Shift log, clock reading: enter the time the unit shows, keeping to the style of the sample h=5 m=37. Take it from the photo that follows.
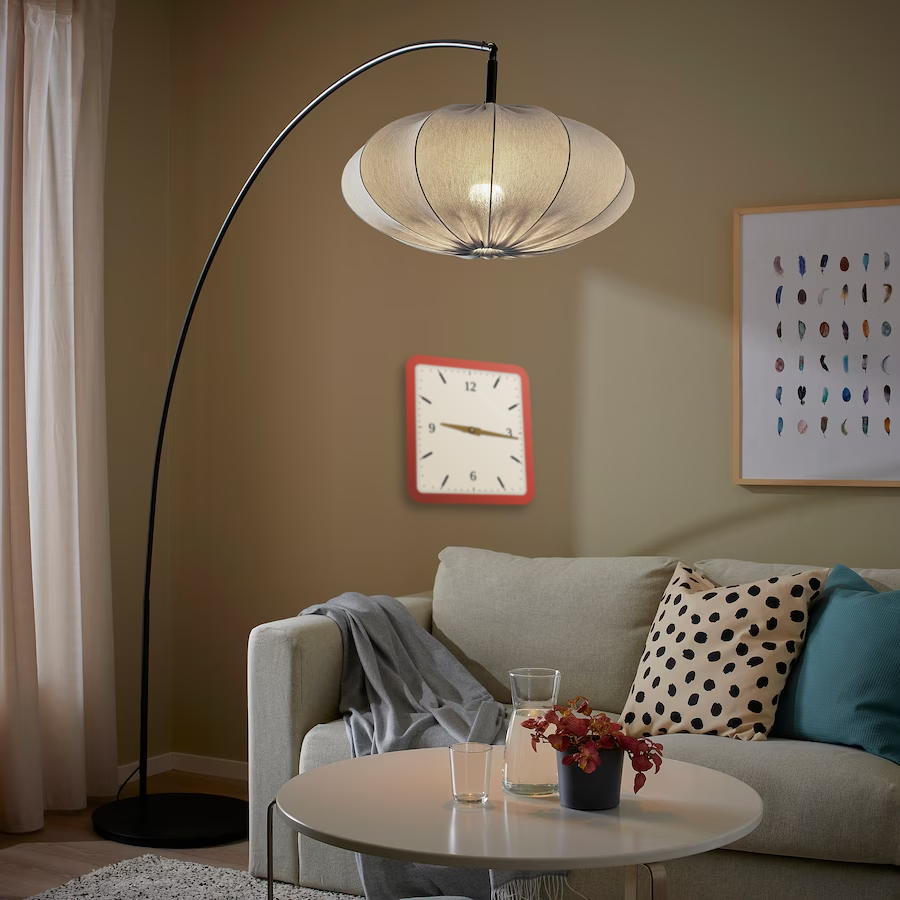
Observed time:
h=9 m=16
